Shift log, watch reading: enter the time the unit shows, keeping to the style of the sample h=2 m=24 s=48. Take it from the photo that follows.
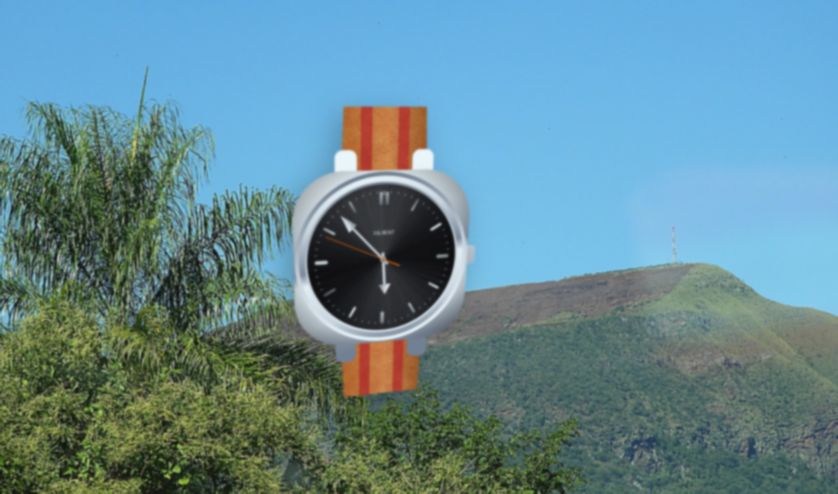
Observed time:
h=5 m=52 s=49
